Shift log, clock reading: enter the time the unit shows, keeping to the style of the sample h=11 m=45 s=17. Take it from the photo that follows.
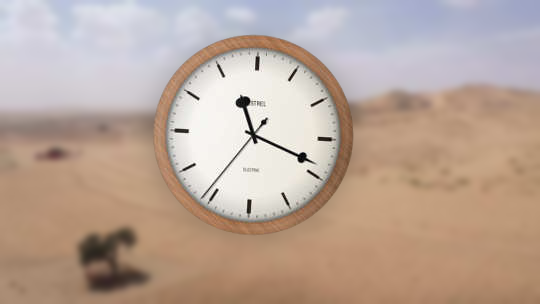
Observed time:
h=11 m=18 s=36
